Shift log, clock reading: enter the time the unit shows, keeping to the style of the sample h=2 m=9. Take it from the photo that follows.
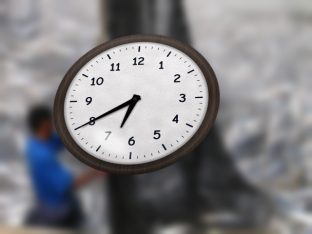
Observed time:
h=6 m=40
